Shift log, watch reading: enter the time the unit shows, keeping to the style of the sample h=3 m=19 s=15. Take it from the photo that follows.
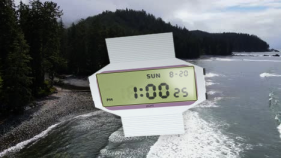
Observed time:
h=1 m=0 s=25
